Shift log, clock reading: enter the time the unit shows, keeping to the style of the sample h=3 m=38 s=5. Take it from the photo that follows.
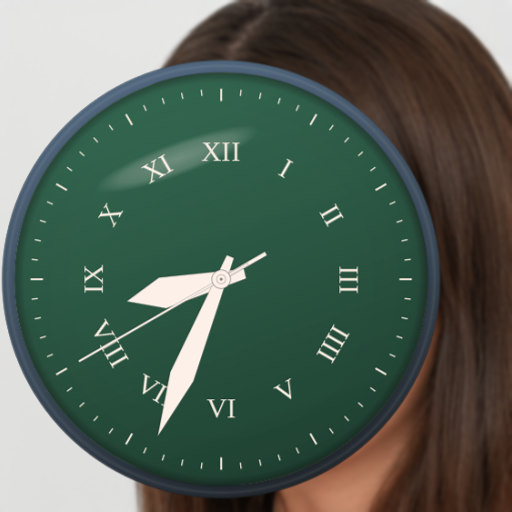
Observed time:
h=8 m=33 s=40
